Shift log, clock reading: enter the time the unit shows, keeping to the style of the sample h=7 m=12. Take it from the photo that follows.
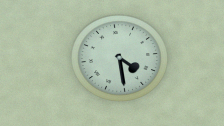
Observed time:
h=4 m=30
